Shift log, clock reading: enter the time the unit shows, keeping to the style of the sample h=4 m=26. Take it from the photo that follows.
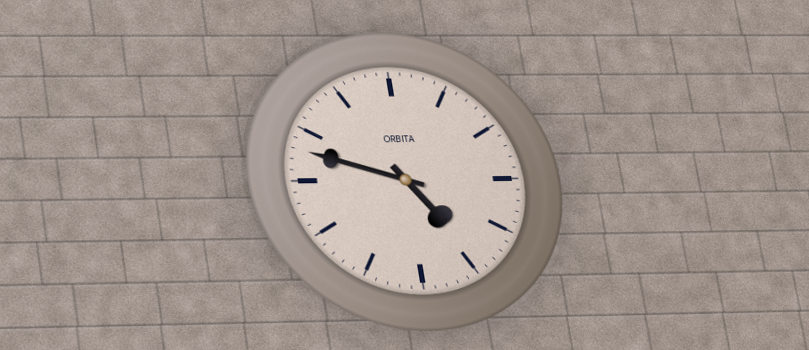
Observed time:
h=4 m=48
